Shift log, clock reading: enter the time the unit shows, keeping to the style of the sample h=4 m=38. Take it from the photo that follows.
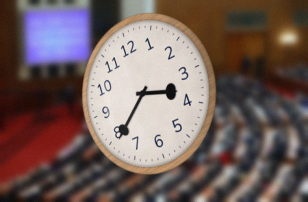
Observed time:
h=3 m=39
